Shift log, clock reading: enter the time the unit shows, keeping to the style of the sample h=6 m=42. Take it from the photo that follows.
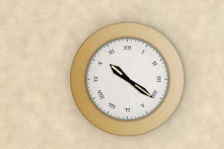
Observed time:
h=10 m=21
